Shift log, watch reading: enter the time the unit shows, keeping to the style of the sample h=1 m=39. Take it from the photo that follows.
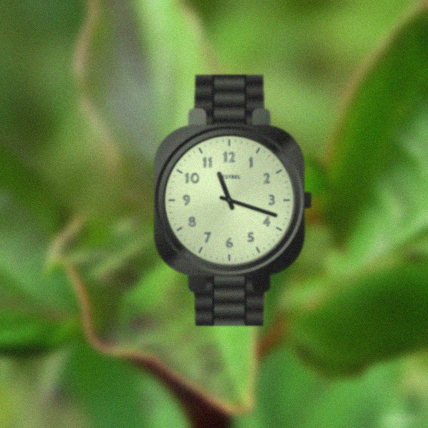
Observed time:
h=11 m=18
